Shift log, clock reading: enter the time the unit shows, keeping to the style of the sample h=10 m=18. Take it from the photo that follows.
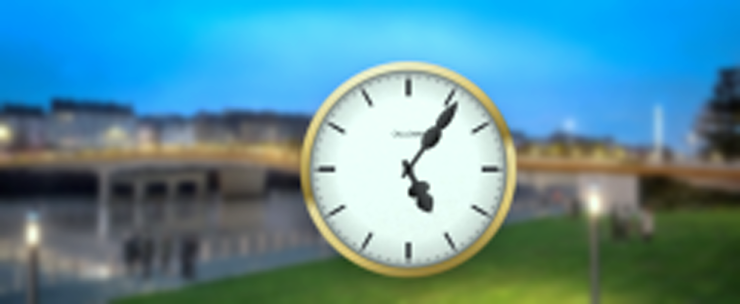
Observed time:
h=5 m=6
